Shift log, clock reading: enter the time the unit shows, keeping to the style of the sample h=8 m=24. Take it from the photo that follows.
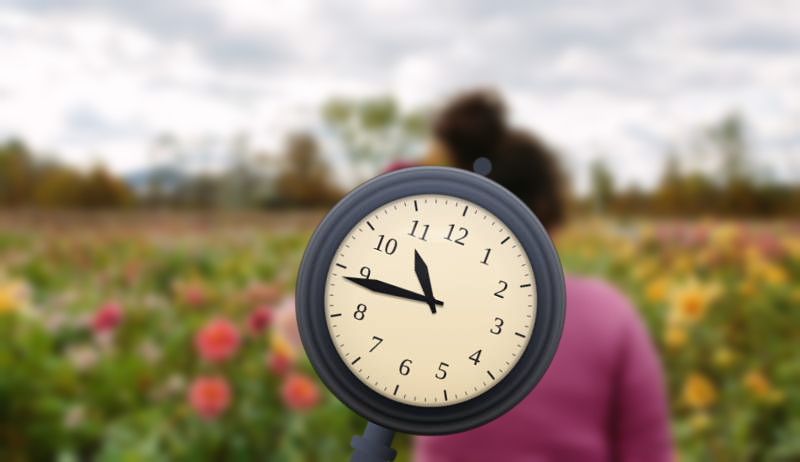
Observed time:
h=10 m=44
